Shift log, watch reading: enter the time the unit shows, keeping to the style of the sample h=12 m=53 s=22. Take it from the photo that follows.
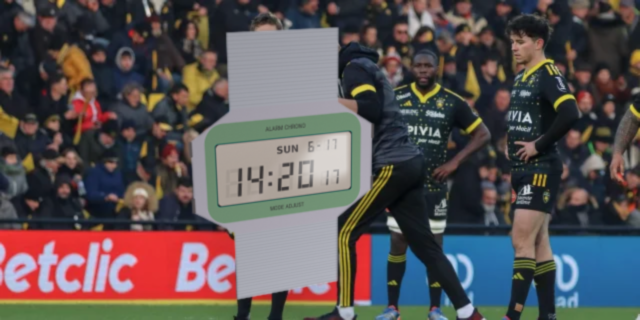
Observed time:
h=14 m=20 s=17
